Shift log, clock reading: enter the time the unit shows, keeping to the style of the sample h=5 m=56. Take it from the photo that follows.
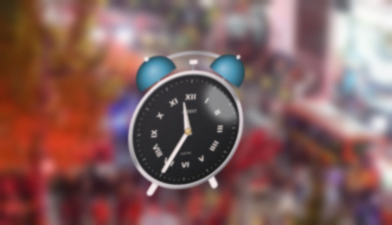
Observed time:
h=11 m=35
